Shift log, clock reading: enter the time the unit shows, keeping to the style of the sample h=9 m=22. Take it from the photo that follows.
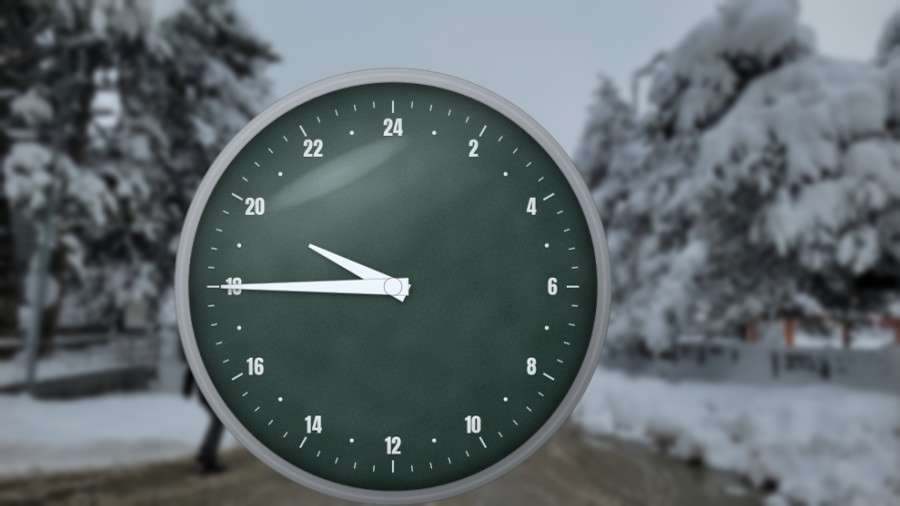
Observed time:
h=19 m=45
